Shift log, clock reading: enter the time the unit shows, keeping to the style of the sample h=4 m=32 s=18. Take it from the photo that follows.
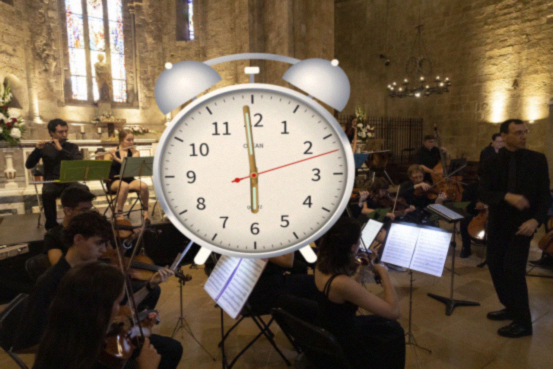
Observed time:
h=5 m=59 s=12
